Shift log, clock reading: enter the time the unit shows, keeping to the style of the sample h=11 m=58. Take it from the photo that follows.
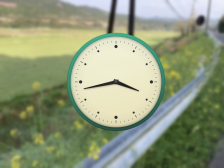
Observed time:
h=3 m=43
